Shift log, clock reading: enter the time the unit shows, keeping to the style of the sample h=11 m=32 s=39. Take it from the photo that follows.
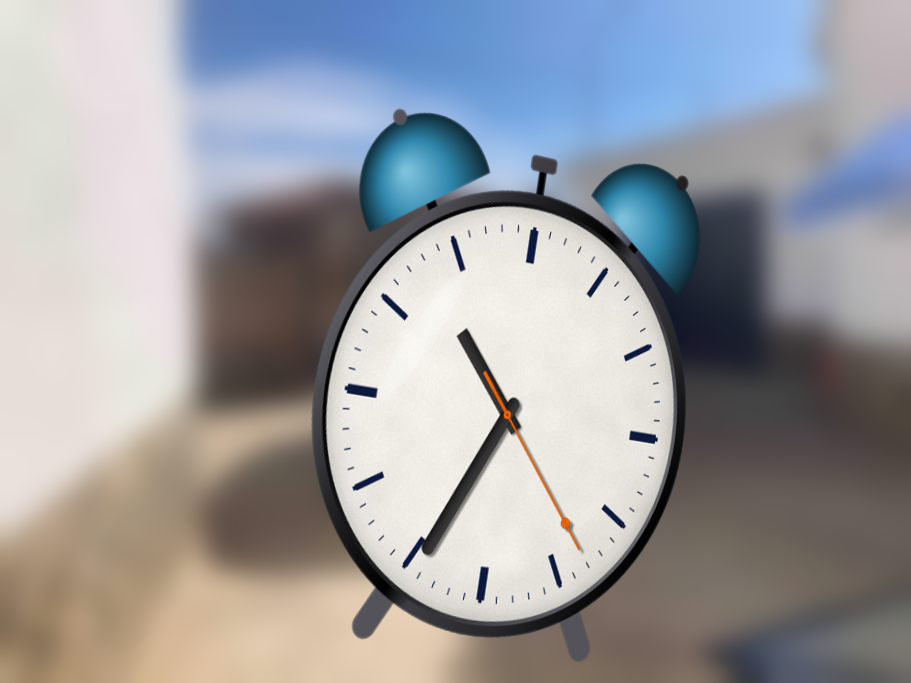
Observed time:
h=10 m=34 s=23
